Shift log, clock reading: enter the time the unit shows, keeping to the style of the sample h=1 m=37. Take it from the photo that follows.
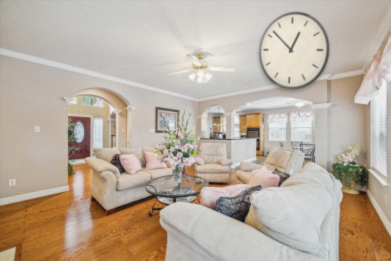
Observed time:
h=12 m=52
